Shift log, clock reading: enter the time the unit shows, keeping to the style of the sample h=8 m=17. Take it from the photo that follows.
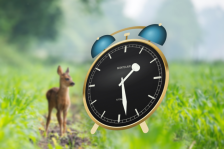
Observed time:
h=1 m=28
